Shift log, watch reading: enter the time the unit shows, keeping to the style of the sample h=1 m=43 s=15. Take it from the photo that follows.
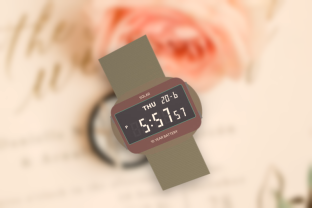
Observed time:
h=5 m=57 s=57
